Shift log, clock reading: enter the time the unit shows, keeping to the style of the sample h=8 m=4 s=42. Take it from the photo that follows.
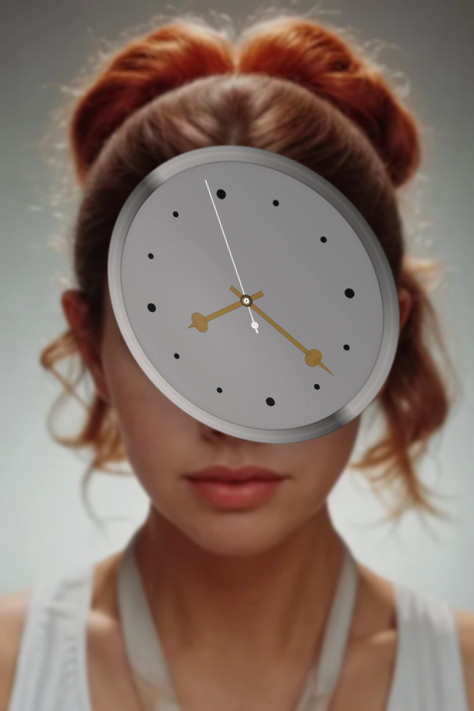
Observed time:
h=8 m=22 s=59
